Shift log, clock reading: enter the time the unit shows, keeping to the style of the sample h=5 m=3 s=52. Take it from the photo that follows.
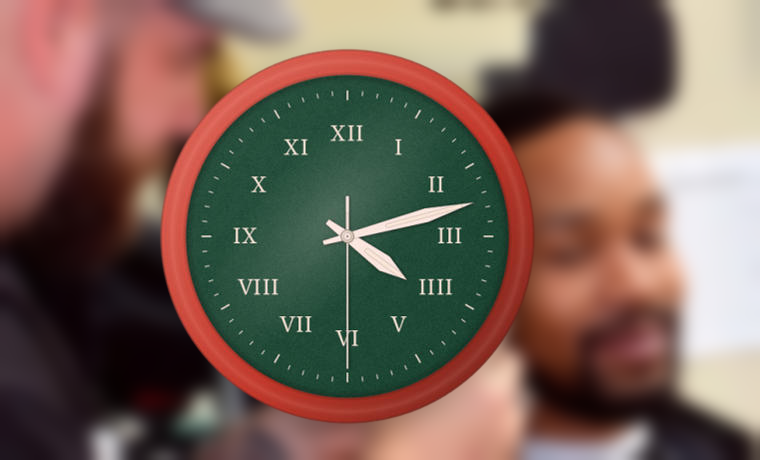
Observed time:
h=4 m=12 s=30
